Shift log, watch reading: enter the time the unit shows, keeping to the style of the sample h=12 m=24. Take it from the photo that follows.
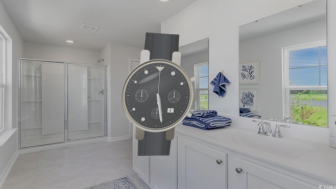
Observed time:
h=5 m=28
